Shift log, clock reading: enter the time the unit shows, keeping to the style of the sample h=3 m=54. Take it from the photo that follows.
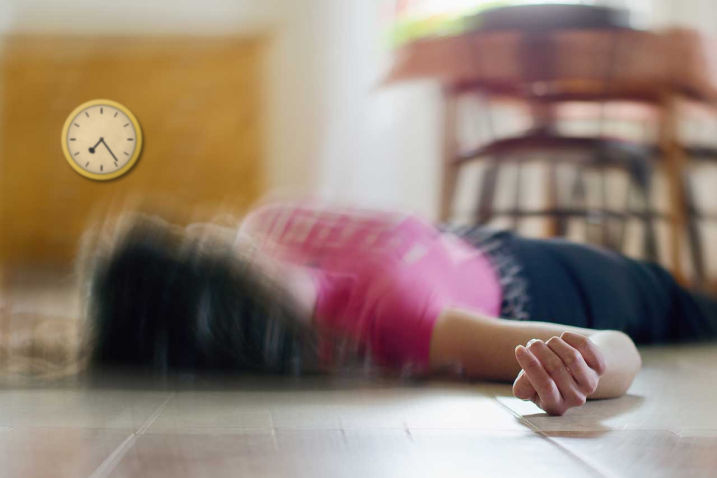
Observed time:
h=7 m=24
